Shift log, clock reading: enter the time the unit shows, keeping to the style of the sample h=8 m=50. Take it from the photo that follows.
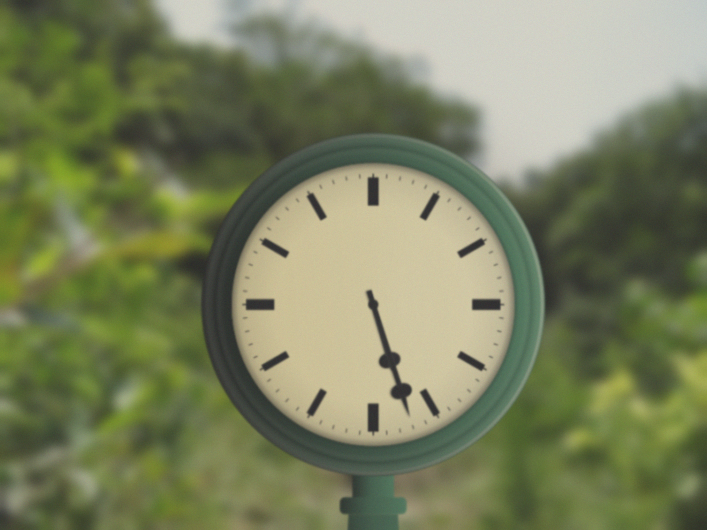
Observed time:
h=5 m=27
